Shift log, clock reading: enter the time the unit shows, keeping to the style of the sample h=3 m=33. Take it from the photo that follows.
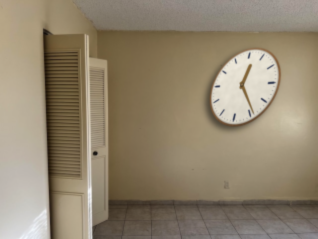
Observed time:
h=12 m=24
